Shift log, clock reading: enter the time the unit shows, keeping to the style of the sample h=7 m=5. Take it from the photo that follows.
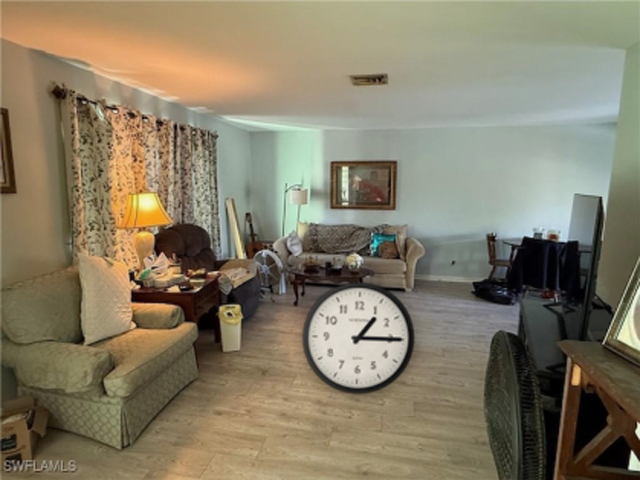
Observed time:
h=1 m=15
